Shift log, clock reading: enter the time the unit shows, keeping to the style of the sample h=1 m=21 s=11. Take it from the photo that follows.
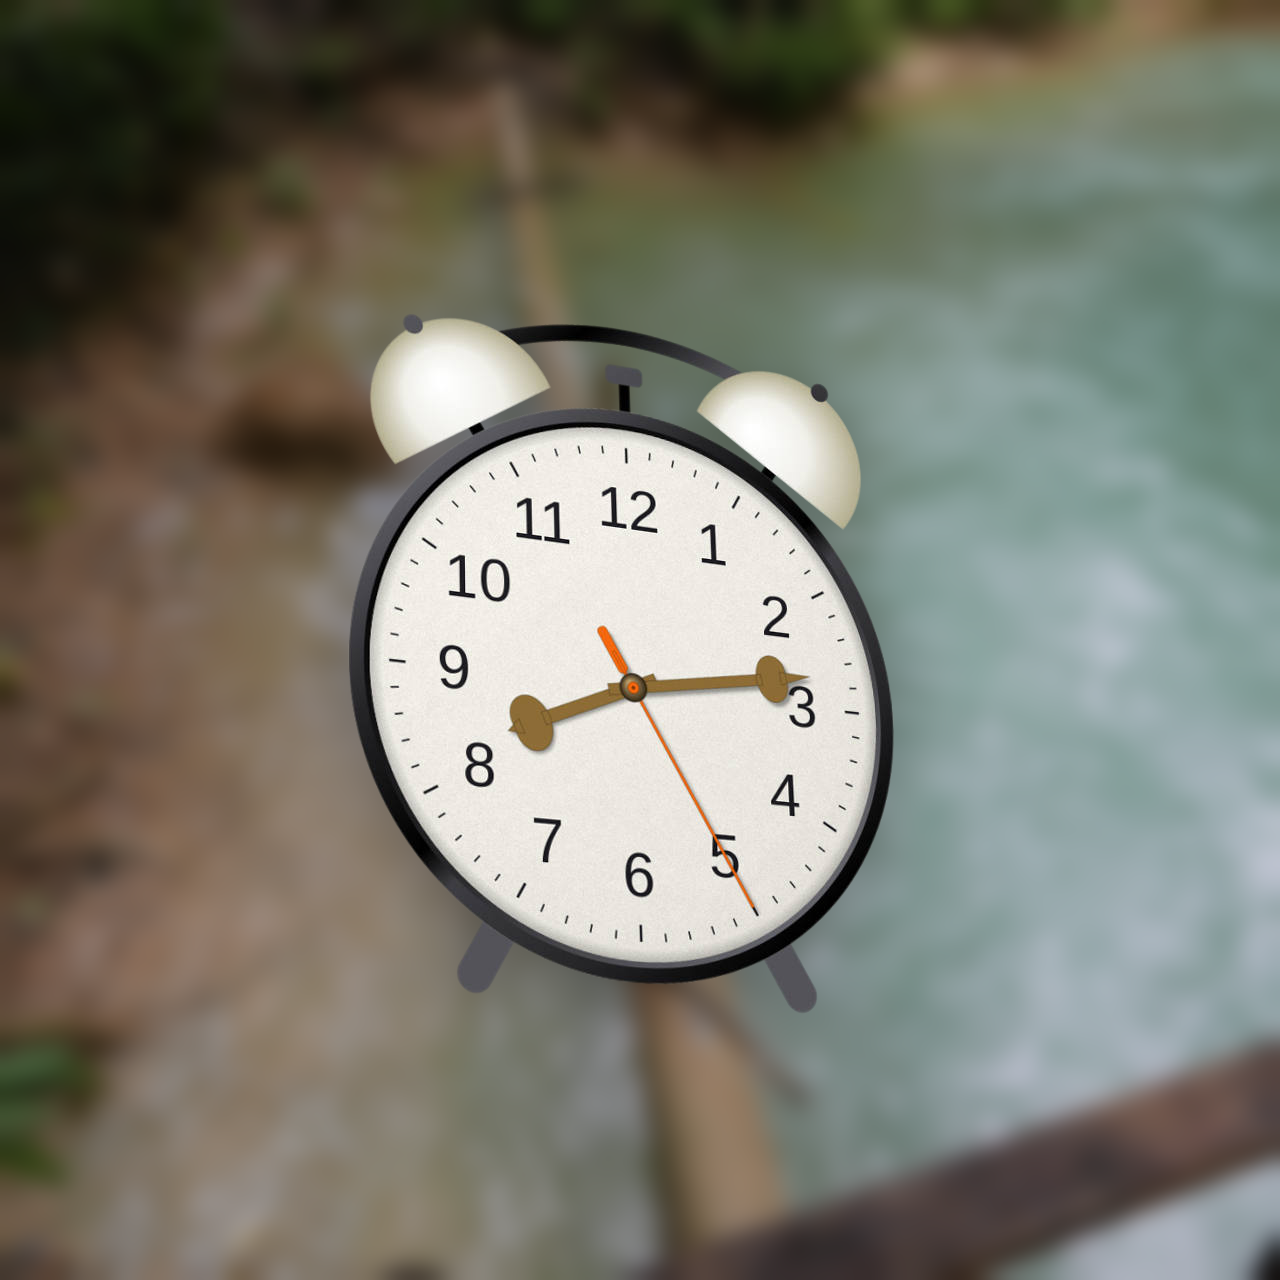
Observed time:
h=8 m=13 s=25
